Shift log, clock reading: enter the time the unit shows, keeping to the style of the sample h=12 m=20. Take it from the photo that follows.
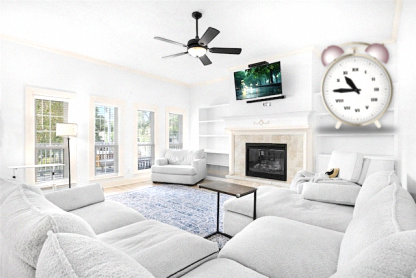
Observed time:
h=10 m=45
